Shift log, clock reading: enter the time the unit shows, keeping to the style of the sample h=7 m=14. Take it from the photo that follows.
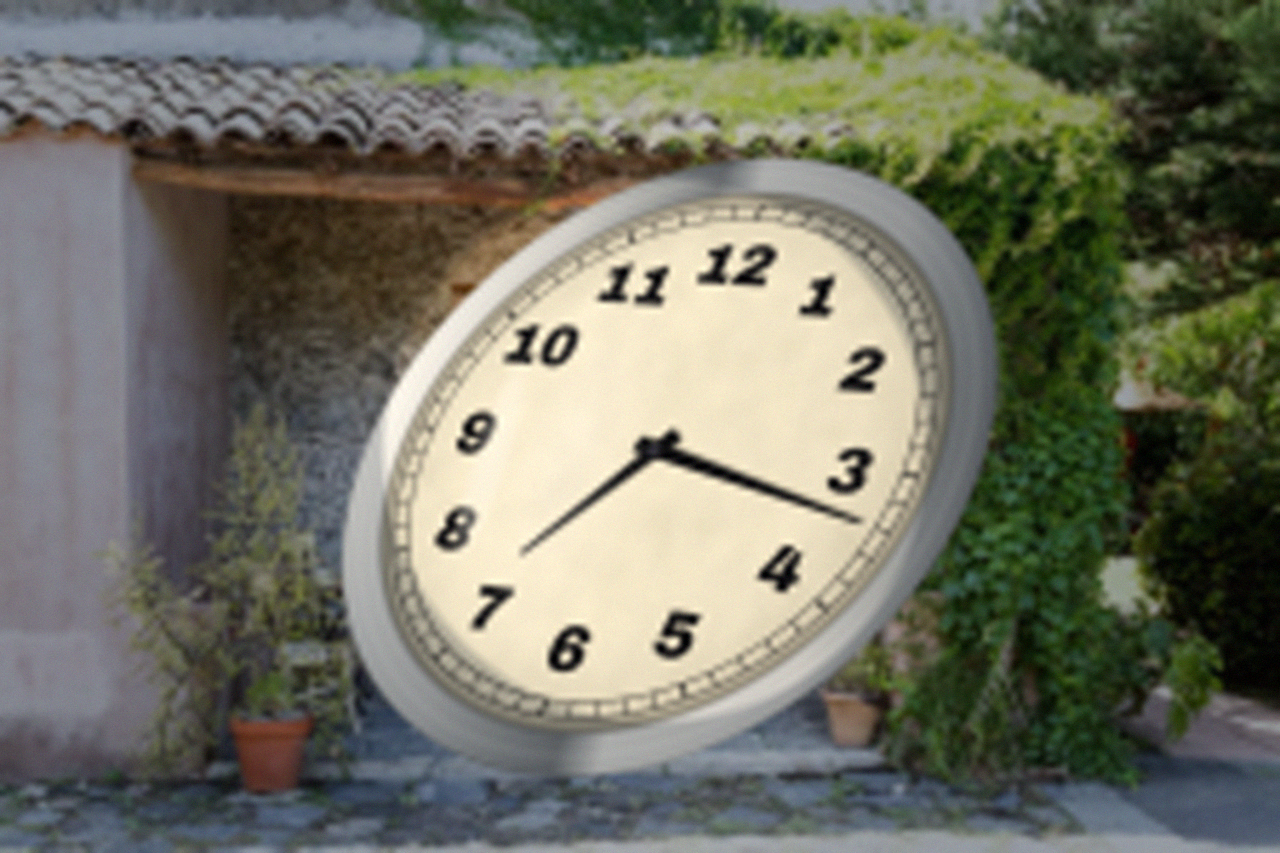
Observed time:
h=7 m=17
